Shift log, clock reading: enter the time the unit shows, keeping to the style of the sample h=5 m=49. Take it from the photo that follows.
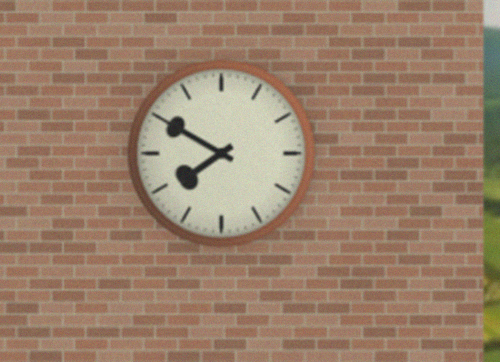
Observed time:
h=7 m=50
